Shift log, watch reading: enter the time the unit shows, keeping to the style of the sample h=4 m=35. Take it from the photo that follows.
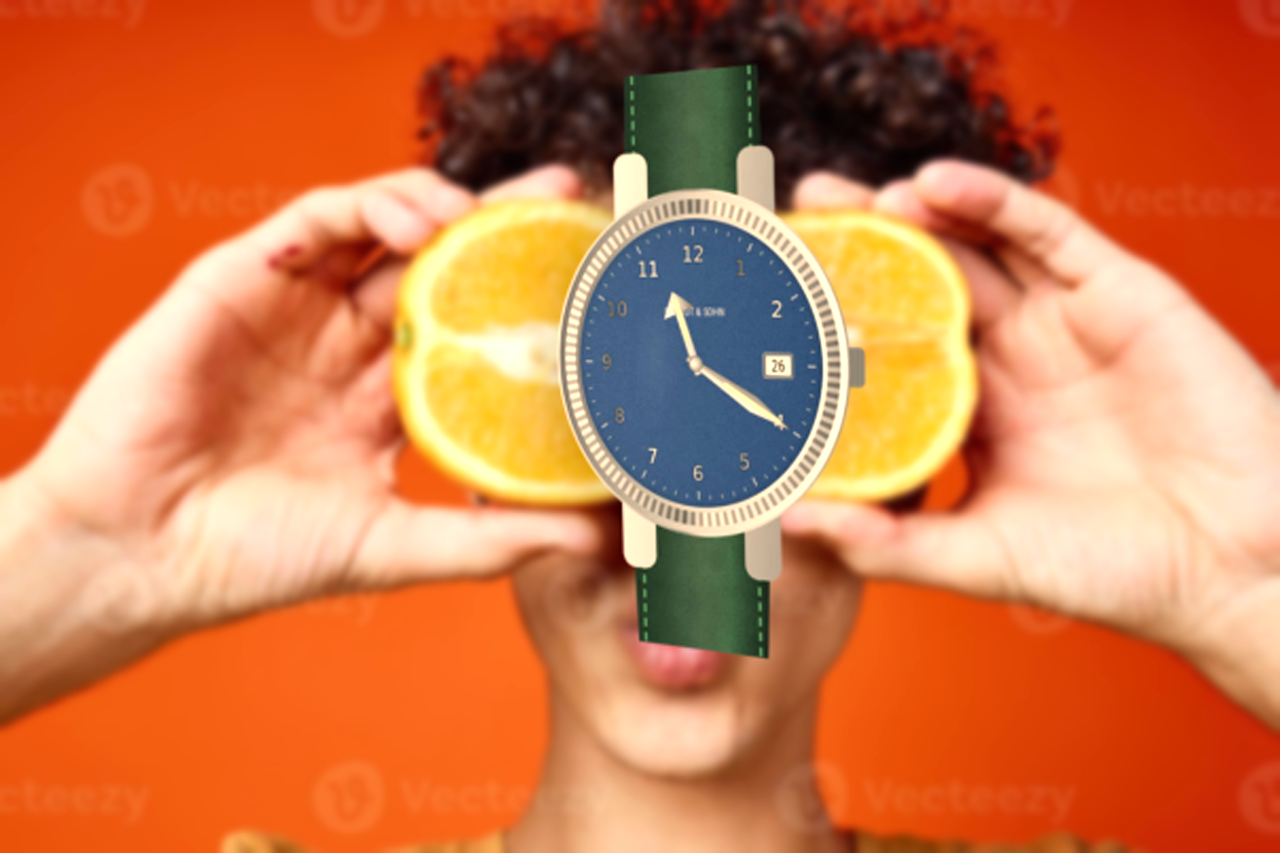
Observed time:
h=11 m=20
